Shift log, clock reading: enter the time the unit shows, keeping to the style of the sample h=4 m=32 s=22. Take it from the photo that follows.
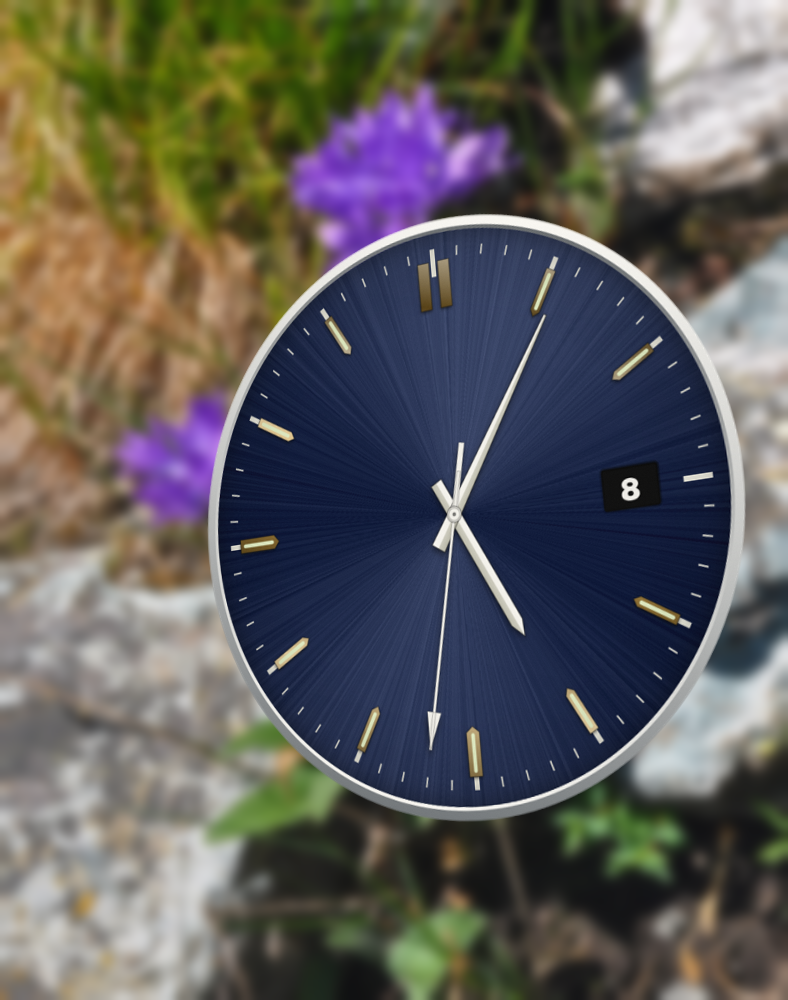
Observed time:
h=5 m=5 s=32
